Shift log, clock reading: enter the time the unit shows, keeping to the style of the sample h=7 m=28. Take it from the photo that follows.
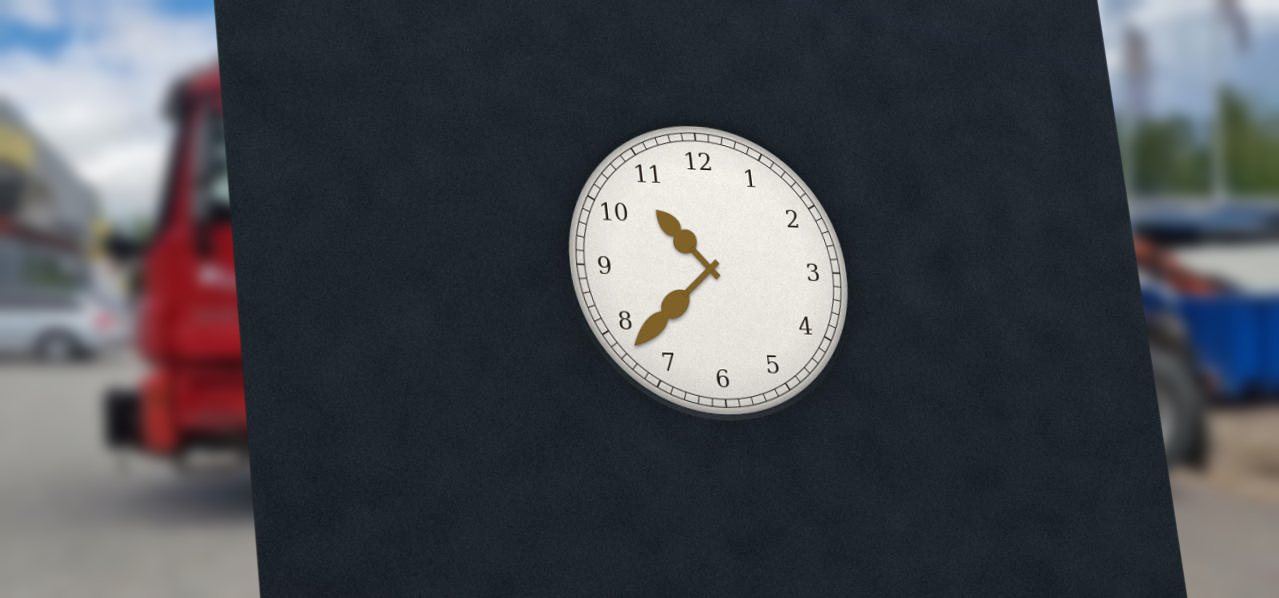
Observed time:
h=10 m=38
